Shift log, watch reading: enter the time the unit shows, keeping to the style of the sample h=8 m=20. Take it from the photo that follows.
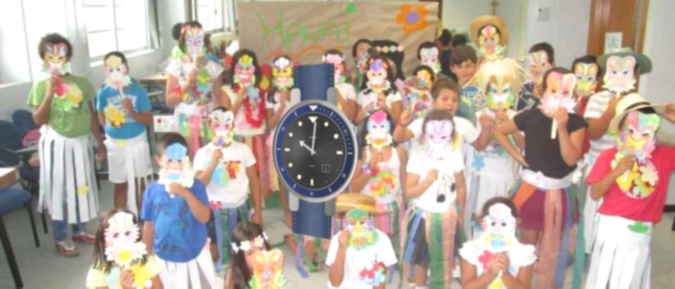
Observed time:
h=10 m=1
